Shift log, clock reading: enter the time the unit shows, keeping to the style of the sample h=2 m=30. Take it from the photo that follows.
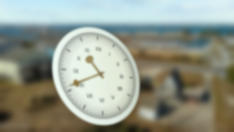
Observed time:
h=10 m=41
